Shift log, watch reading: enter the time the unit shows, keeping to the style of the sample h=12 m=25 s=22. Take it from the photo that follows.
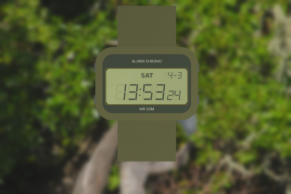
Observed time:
h=13 m=53 s=24
